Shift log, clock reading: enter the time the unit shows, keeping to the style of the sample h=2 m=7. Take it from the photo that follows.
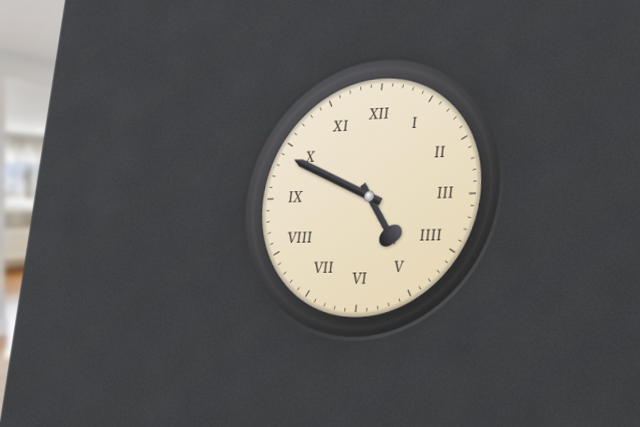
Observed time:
h=4 m=49
